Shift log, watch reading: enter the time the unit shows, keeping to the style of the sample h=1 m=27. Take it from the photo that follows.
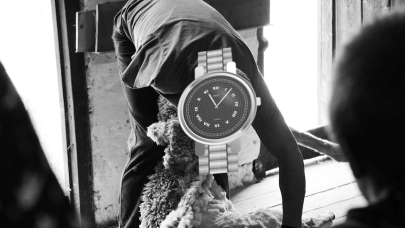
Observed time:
h=11 m=7
